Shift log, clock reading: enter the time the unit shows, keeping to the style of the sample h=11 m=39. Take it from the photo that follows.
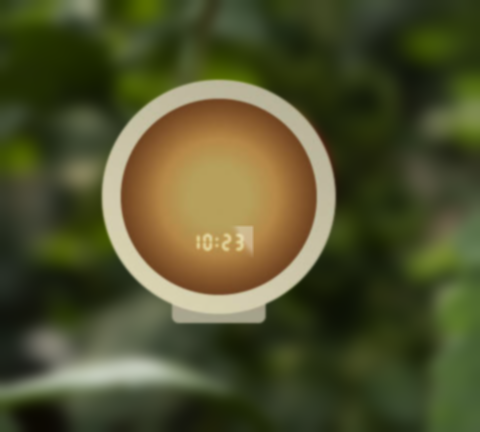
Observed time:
h=10 m=23
